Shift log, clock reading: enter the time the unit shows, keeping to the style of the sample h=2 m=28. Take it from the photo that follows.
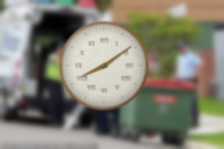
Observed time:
h=8 m=9
